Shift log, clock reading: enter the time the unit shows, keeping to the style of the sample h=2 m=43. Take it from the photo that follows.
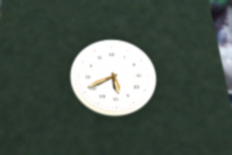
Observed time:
h=5 m=41
